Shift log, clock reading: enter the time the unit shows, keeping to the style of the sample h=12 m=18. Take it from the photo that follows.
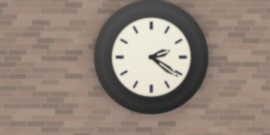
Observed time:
h=2 m=21
